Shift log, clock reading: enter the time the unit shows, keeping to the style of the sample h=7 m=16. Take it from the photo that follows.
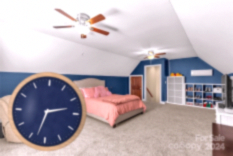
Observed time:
h=2 m=33
